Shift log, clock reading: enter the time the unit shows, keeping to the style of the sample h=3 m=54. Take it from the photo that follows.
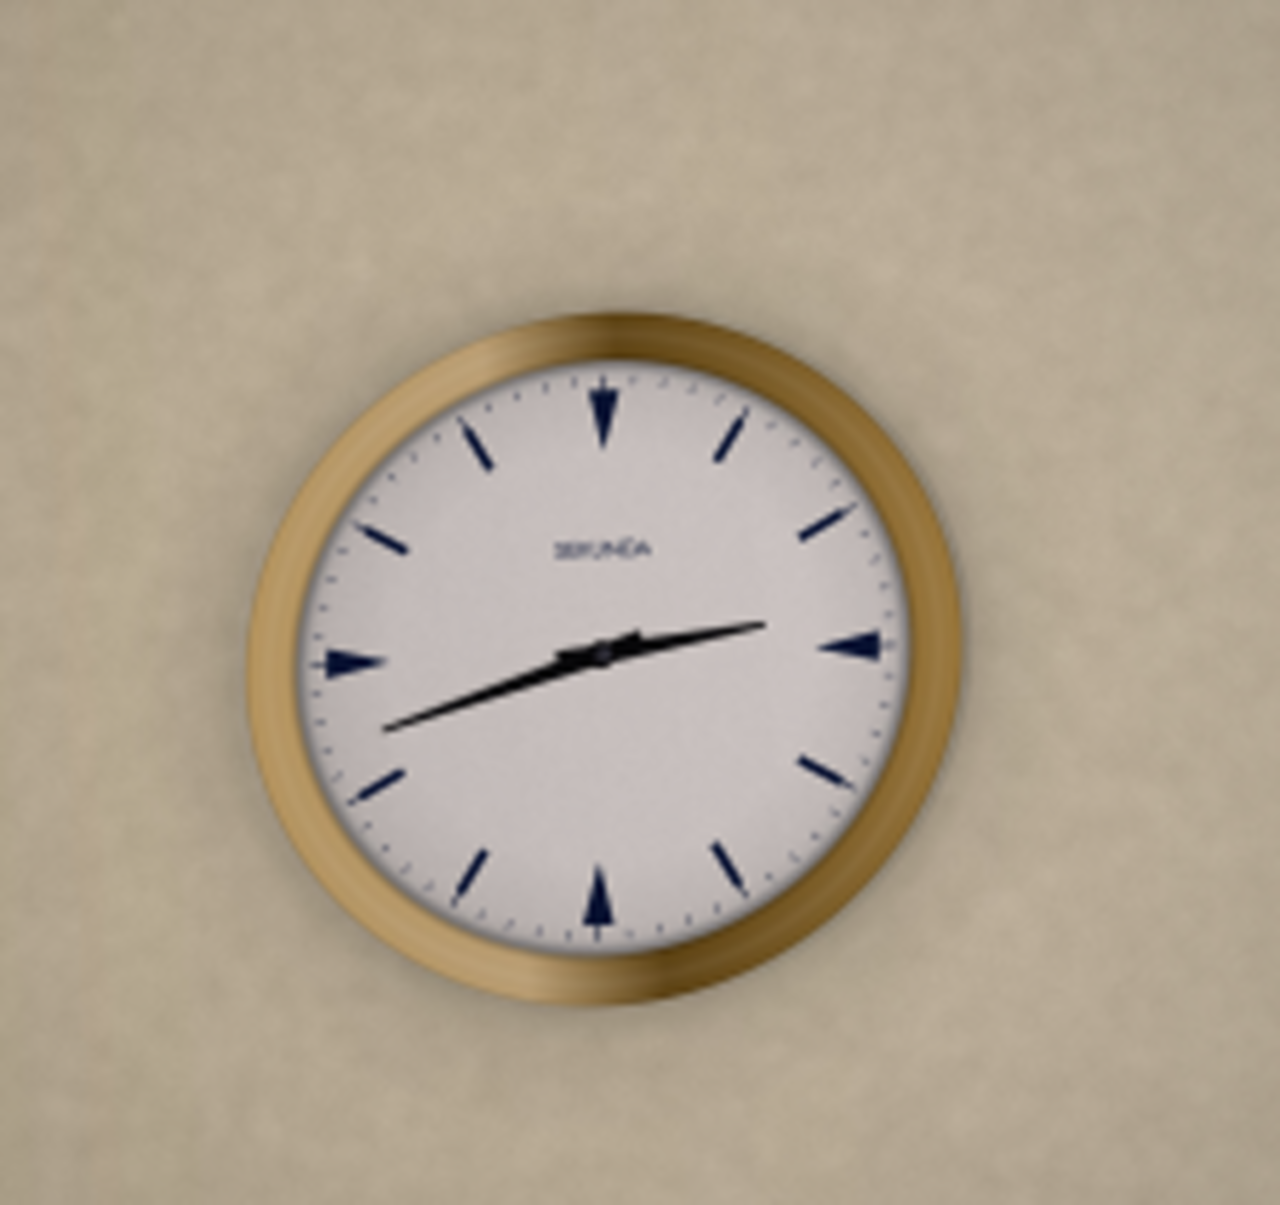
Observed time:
h=2 m=42
